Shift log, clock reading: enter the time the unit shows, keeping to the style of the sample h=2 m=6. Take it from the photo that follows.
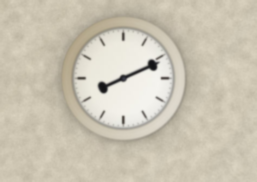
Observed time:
h=8 m=11
